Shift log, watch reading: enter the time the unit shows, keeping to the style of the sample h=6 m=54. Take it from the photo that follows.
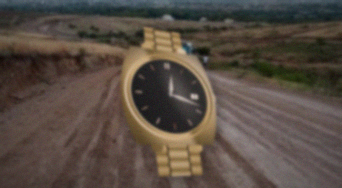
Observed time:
h=12 m=18
